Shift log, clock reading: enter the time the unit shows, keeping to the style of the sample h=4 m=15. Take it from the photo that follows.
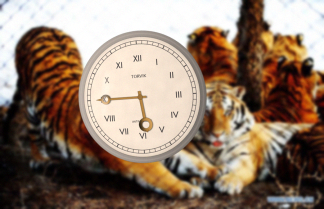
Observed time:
h=5 m=45
